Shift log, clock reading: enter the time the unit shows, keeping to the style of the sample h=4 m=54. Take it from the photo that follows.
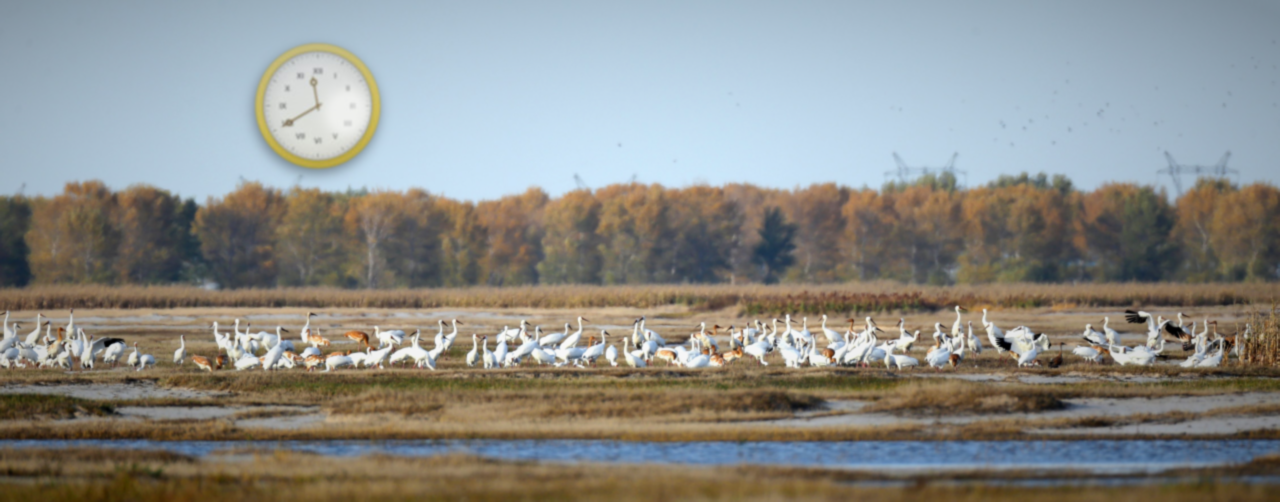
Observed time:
h=11 m=40
